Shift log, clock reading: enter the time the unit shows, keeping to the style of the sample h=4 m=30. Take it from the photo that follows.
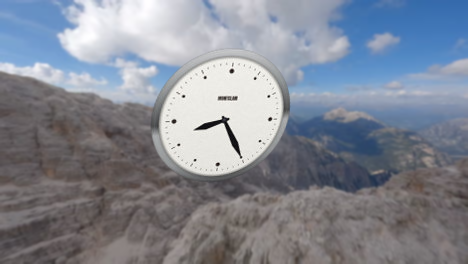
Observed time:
h=8 m=25
